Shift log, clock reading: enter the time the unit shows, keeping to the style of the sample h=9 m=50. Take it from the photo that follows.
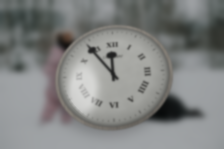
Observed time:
h=11 m=54
